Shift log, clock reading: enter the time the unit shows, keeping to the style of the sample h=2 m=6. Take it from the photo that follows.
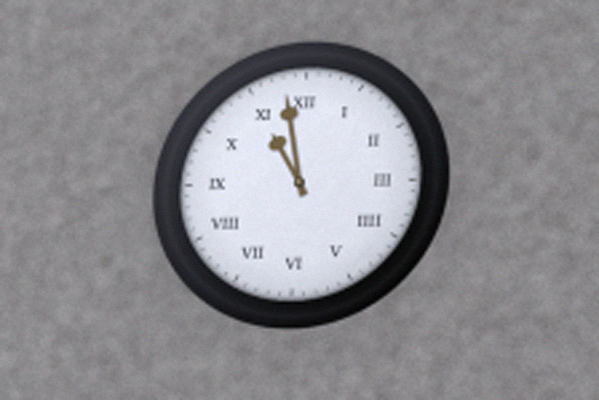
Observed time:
h=10 m=58
